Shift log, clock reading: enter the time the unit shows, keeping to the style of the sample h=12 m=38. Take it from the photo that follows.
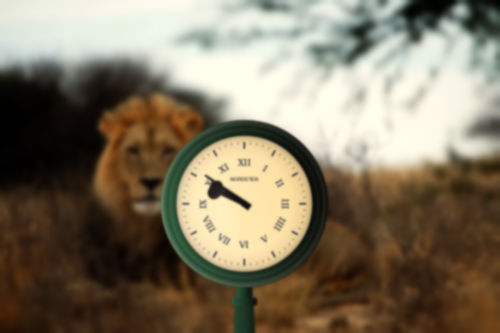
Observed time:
h=9 m=51
